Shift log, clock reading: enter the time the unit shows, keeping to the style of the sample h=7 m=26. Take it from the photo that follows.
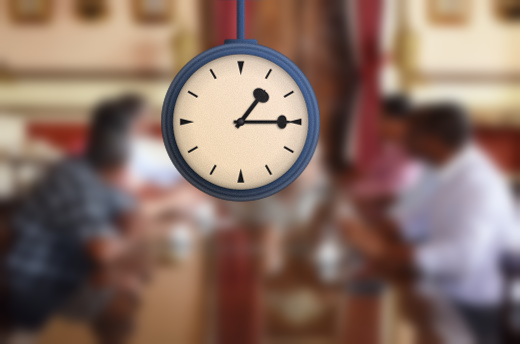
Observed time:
h=1 m=15
